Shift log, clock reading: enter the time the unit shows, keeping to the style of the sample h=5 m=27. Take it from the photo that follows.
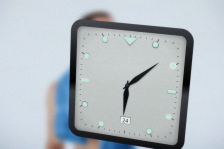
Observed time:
h=6 m=8
